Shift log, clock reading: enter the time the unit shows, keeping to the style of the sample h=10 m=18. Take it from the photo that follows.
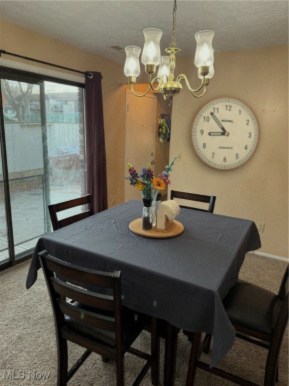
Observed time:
h=8 m=53
